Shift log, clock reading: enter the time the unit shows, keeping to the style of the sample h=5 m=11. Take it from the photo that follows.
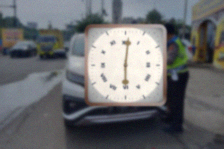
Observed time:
h=6 m=1
